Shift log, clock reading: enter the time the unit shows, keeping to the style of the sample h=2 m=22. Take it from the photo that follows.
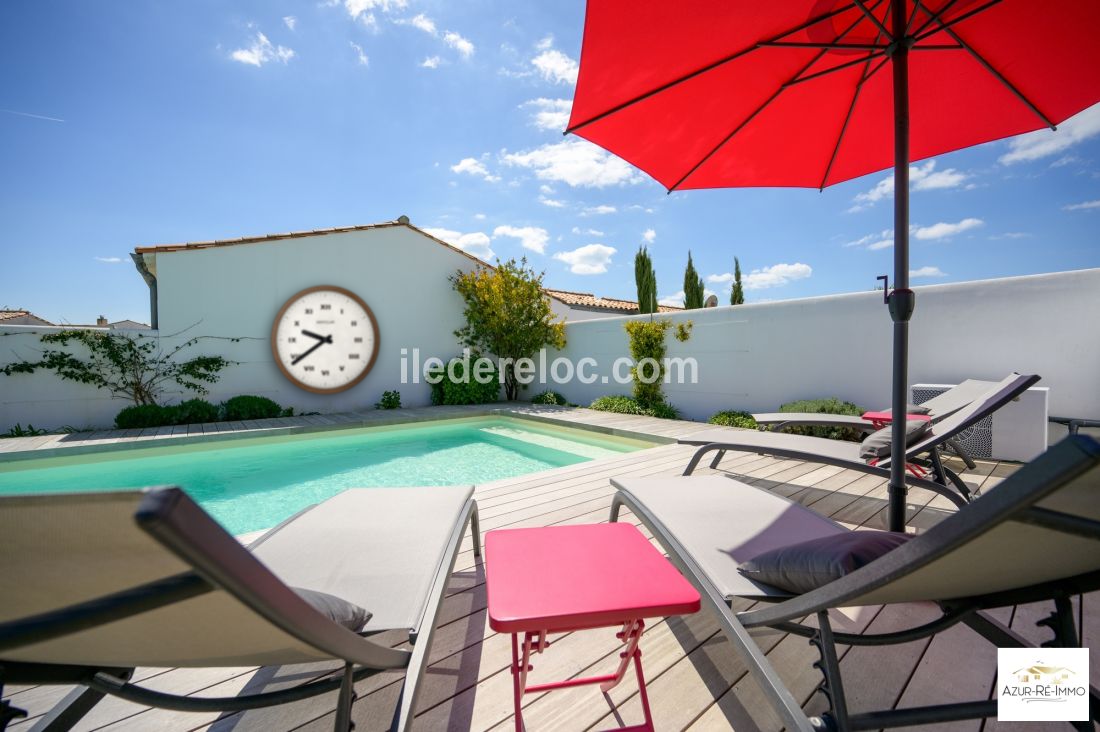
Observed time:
h=9 m=39
